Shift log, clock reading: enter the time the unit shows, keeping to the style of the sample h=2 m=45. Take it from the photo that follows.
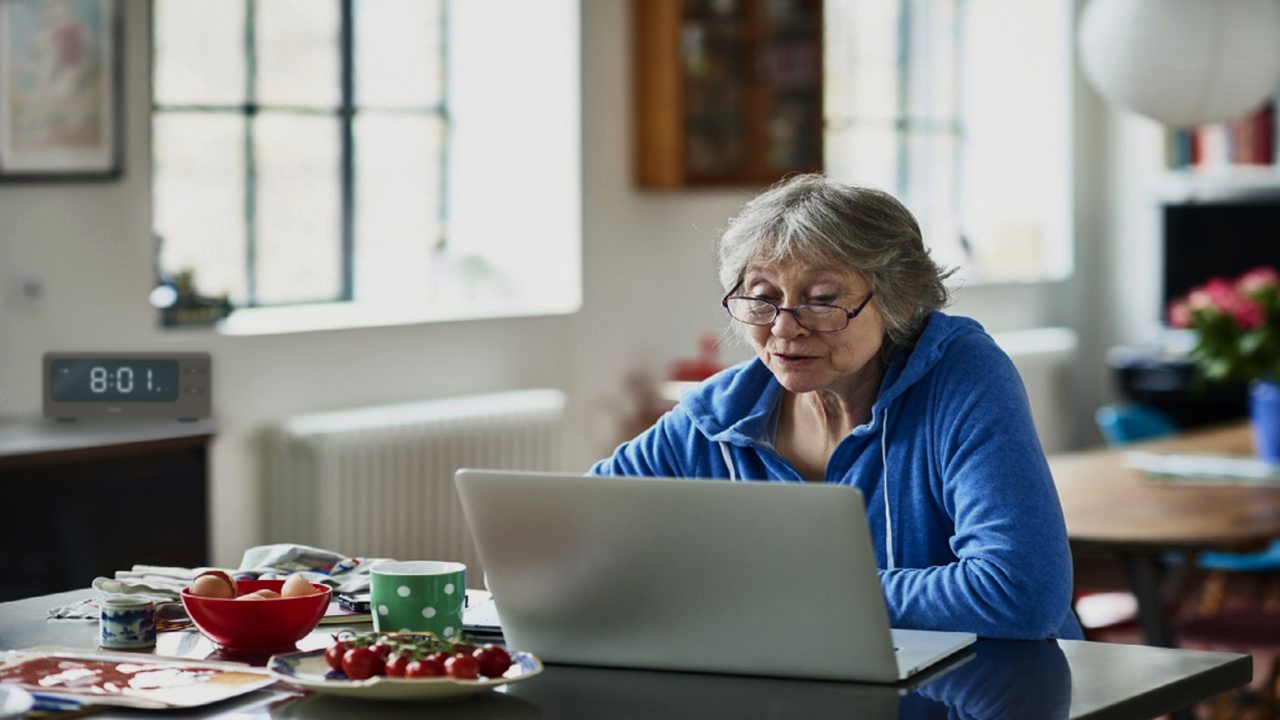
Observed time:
h=8 m=1
